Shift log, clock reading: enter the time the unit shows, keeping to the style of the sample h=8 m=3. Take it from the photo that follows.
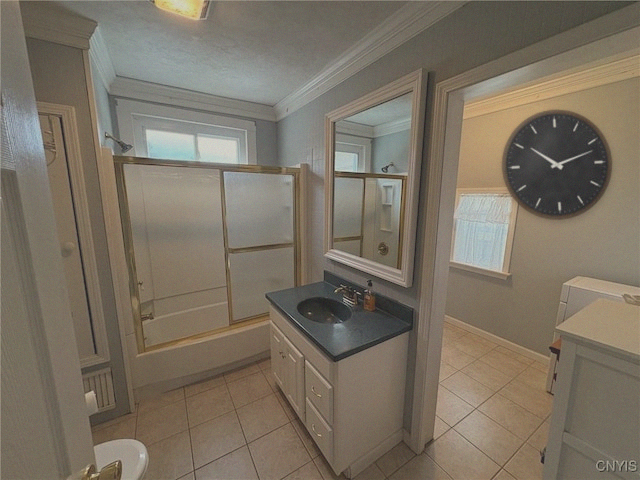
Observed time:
h=10 m=12
